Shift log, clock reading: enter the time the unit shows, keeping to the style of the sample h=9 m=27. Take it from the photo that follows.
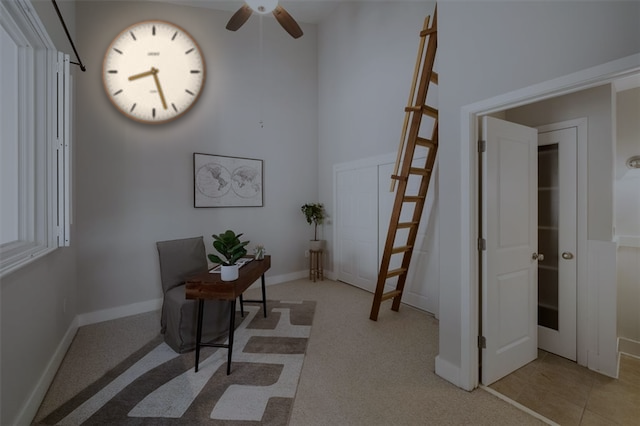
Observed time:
h=8 m=27
